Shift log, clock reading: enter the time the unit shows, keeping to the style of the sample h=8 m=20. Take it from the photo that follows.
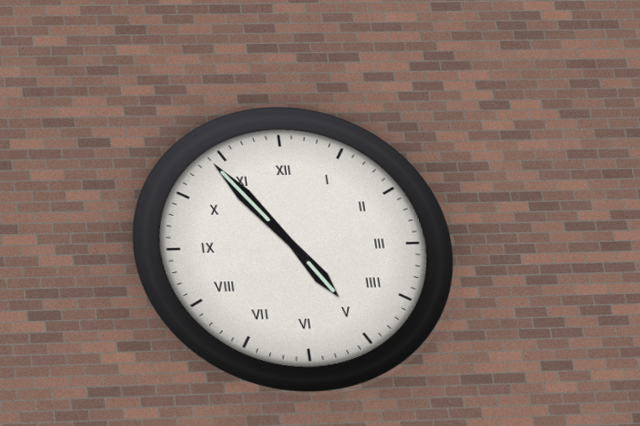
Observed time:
h=4 m=54
